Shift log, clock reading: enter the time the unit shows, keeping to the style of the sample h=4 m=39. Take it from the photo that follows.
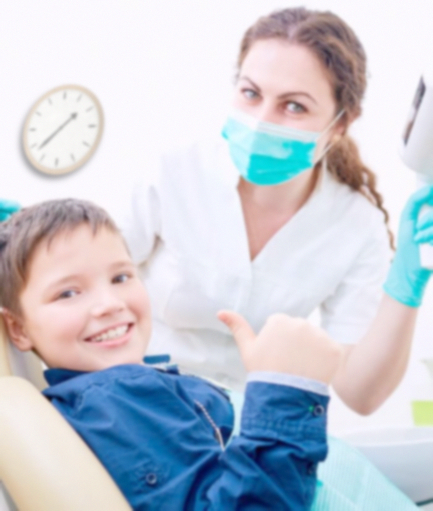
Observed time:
h=1 m=38
